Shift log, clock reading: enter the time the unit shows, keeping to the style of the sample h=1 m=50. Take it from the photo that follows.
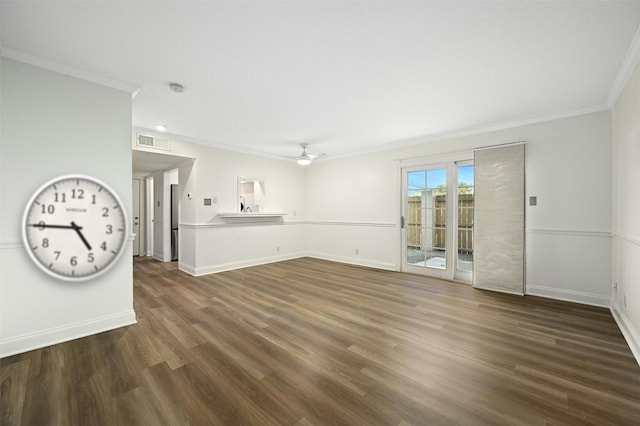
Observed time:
h=4 m=45
